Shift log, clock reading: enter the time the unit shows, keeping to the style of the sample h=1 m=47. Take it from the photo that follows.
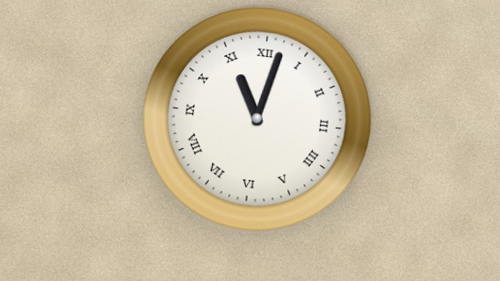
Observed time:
h=11 m=2
